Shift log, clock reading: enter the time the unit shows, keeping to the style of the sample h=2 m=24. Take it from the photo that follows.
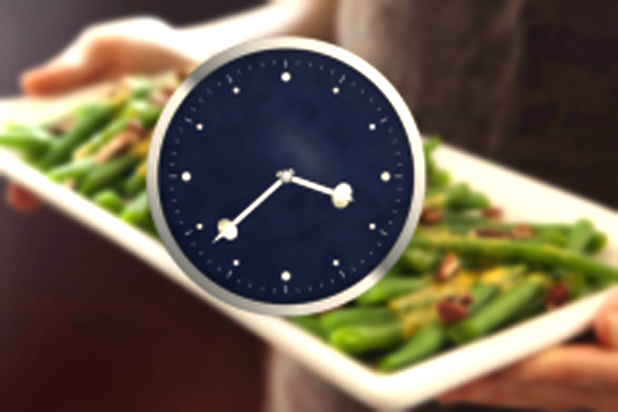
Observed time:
h=3 m=38
